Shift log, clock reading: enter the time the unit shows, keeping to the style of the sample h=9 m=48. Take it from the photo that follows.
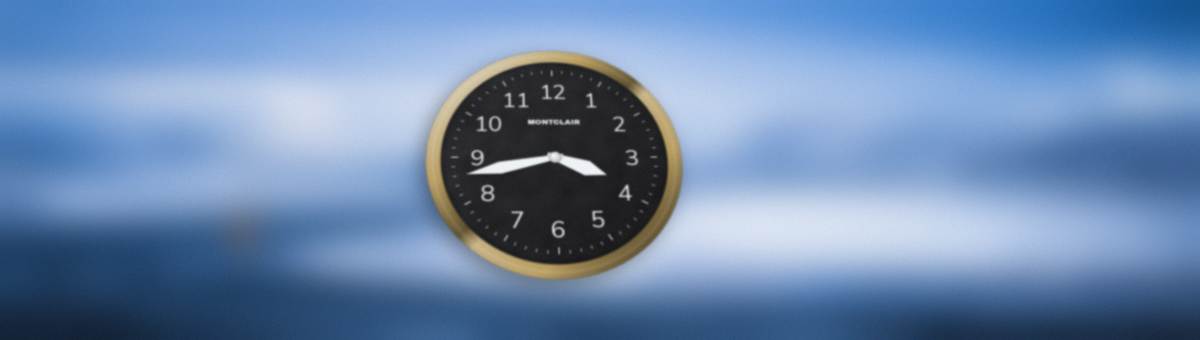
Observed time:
h=3 m=43
